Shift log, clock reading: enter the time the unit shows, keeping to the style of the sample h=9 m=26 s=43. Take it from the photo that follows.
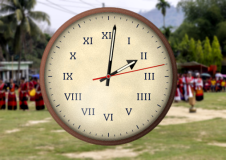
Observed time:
h=2 m=1 s=13
